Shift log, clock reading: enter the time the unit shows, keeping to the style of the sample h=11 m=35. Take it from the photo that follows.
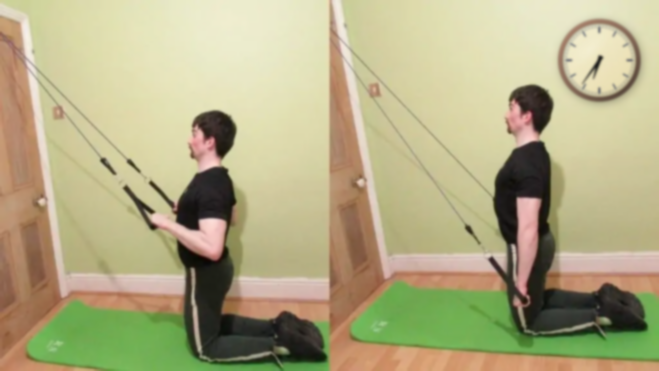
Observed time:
h=6 m=36
